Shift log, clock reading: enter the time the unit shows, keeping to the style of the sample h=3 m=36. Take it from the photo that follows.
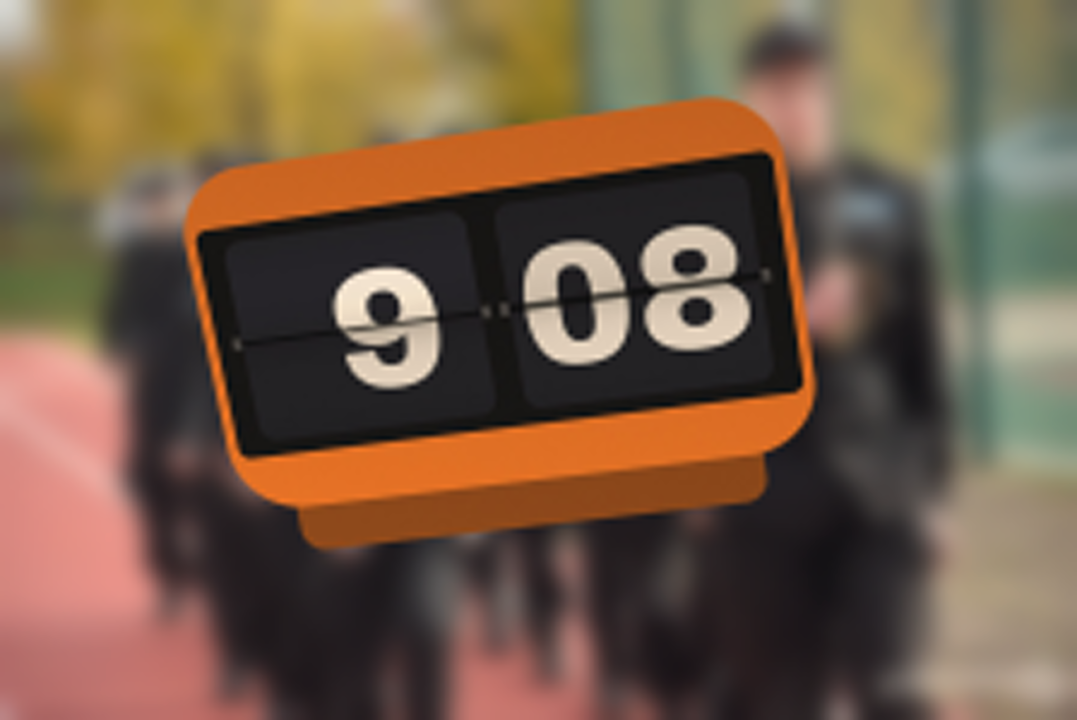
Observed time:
h=9 m=8
